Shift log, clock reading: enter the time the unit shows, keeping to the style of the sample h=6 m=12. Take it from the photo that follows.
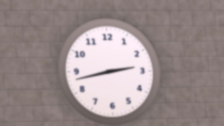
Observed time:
h=2 m=43
